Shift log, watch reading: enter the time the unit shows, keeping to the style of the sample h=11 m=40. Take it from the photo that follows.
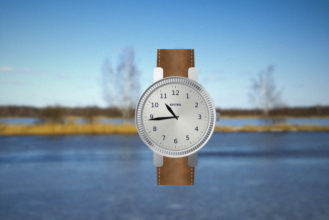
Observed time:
h=10 m=44
